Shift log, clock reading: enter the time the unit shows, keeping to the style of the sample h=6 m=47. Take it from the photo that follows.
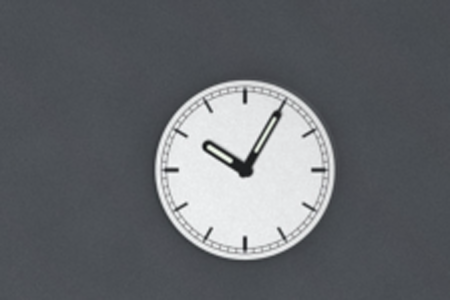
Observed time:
h=10 m=5
